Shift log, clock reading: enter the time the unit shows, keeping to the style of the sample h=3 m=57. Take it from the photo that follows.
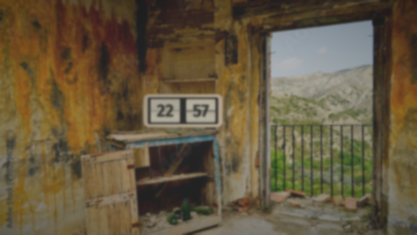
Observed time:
h=22 m=57
